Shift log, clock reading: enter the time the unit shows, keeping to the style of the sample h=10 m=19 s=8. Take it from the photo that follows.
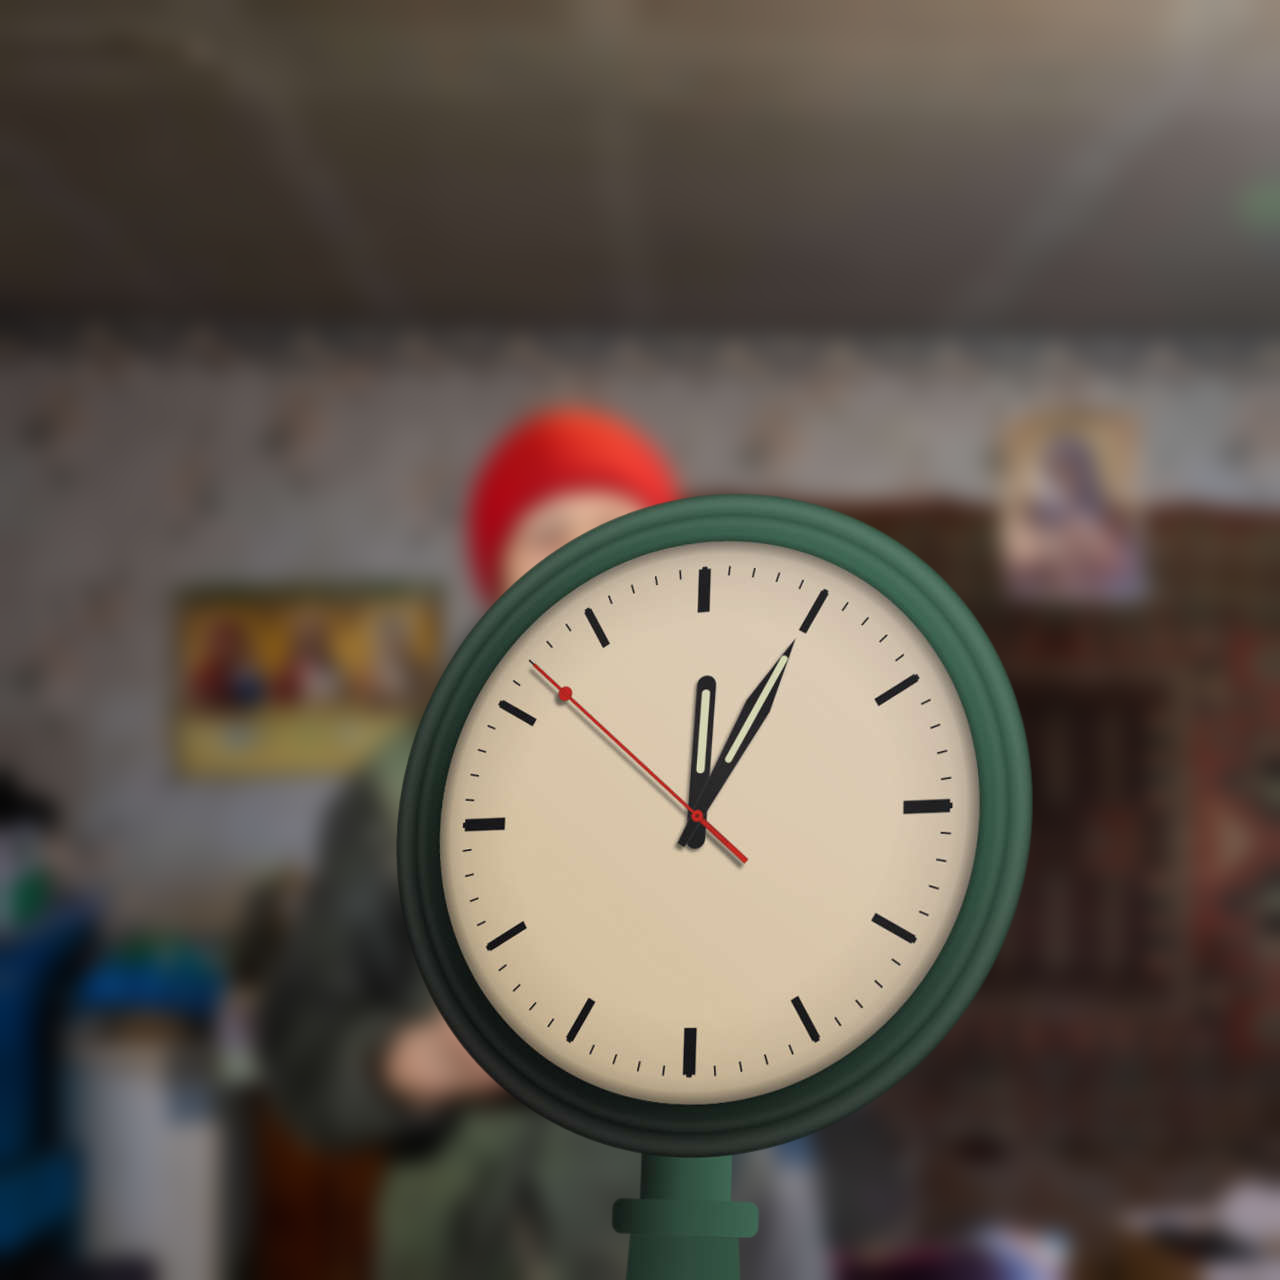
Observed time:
h=12 m=4 s=52
